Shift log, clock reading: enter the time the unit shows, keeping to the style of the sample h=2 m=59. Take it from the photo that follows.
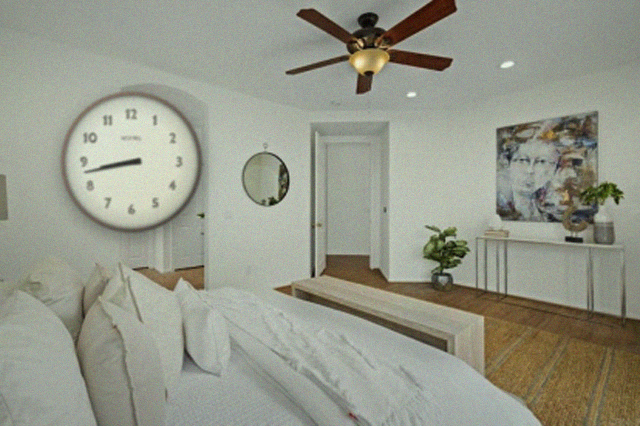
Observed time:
h=8 m=43
